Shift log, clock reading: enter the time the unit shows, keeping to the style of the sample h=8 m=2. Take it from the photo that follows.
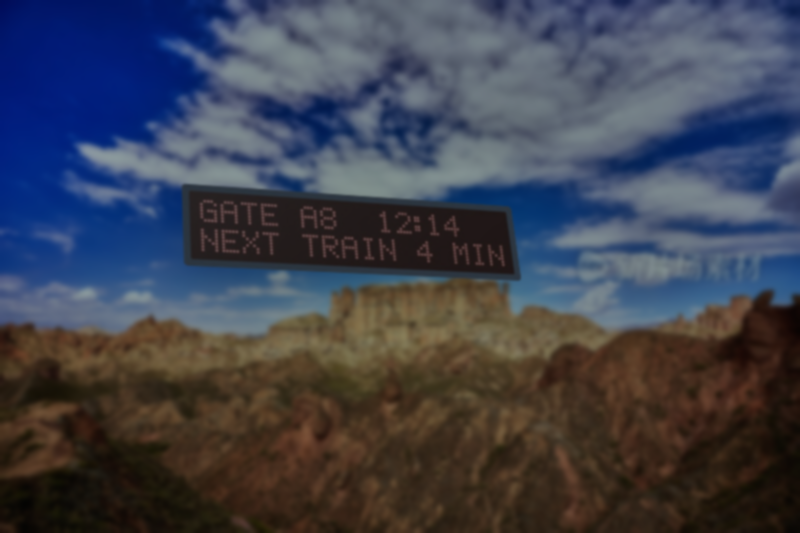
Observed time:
h=12 m=14
